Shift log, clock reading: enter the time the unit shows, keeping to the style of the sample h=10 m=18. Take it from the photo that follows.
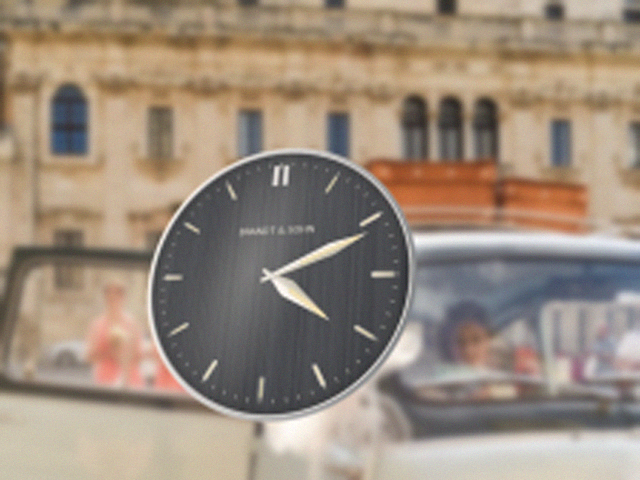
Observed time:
h=4 m=11
